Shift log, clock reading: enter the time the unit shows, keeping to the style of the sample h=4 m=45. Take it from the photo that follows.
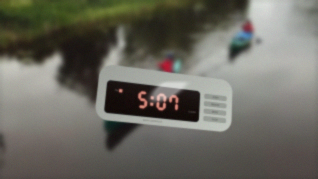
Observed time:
h=5 m=7
